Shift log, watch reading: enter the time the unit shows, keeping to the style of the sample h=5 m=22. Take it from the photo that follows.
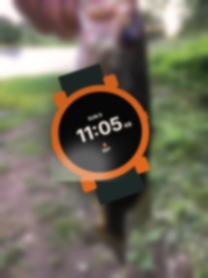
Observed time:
h=11 m=5
